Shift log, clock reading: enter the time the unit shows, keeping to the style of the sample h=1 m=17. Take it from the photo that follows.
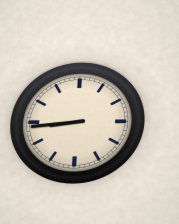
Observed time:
h=8 m=44
